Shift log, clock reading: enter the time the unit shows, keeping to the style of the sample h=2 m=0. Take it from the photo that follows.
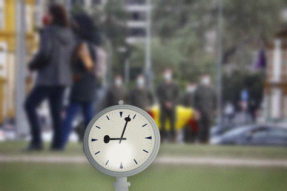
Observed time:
h=9 m=3
